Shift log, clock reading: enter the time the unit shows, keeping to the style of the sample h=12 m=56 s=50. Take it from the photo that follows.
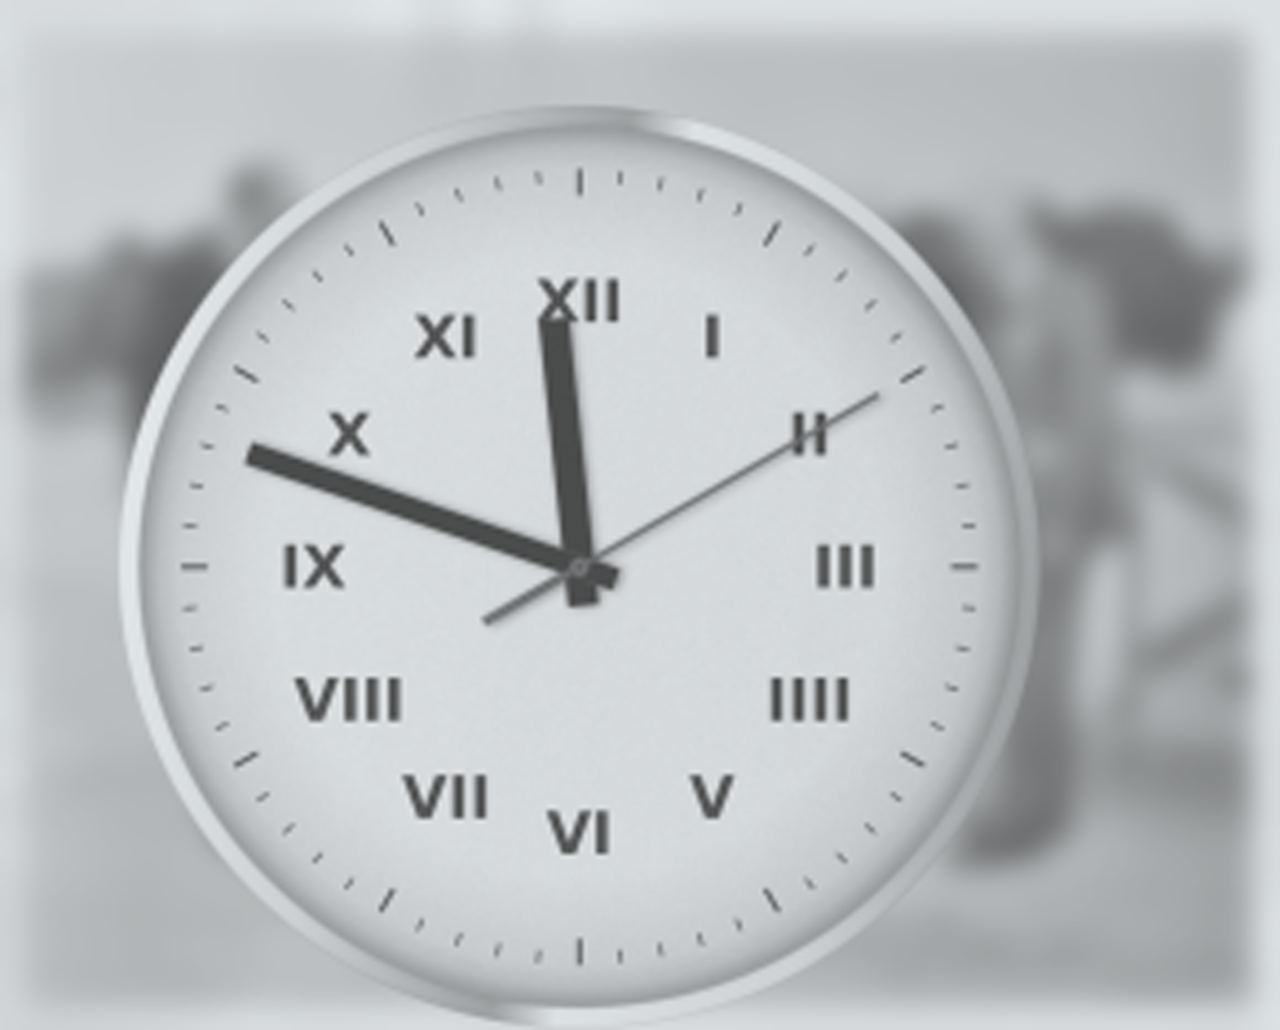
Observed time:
h=11 m=48 s=10
